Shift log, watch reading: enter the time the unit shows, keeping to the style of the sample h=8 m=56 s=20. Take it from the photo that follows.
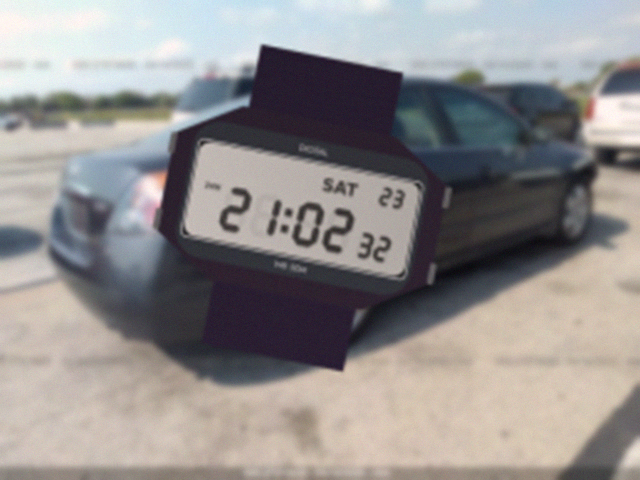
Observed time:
h=21 m=2 s=32
